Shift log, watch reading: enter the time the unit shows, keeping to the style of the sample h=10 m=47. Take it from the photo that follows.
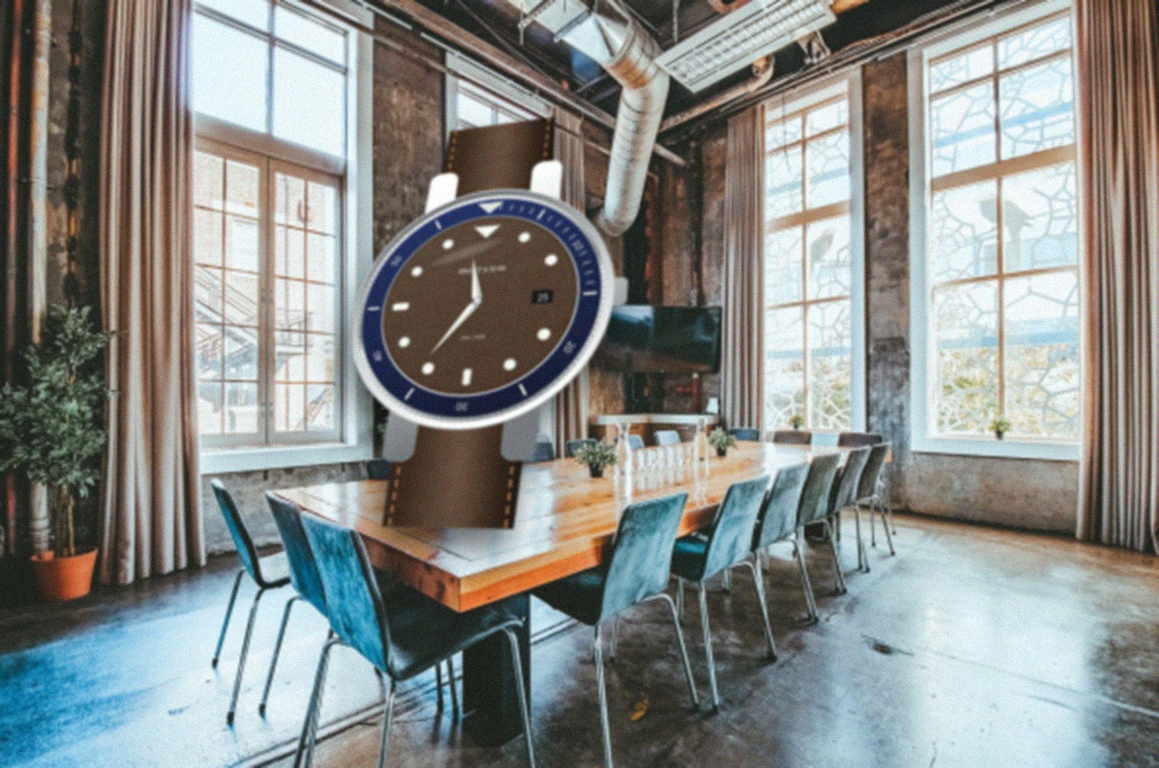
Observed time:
h=11 m=36
